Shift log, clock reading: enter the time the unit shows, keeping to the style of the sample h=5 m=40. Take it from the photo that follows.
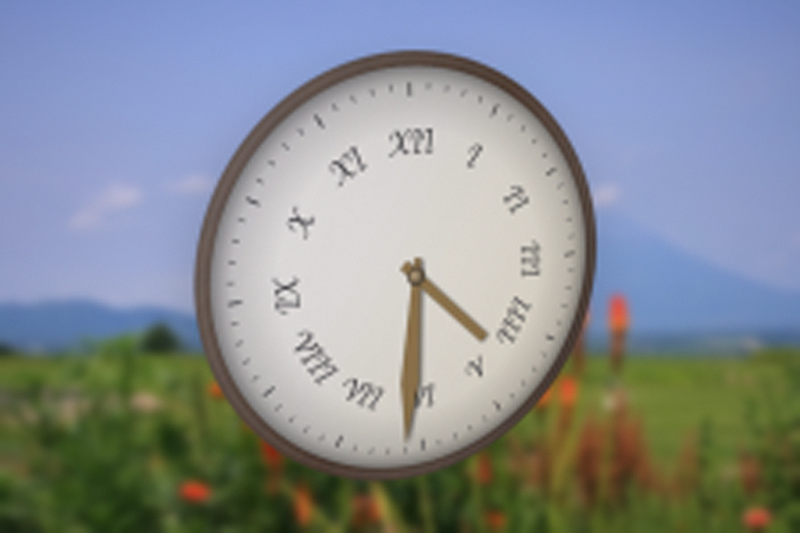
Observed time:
h=4 m=31
